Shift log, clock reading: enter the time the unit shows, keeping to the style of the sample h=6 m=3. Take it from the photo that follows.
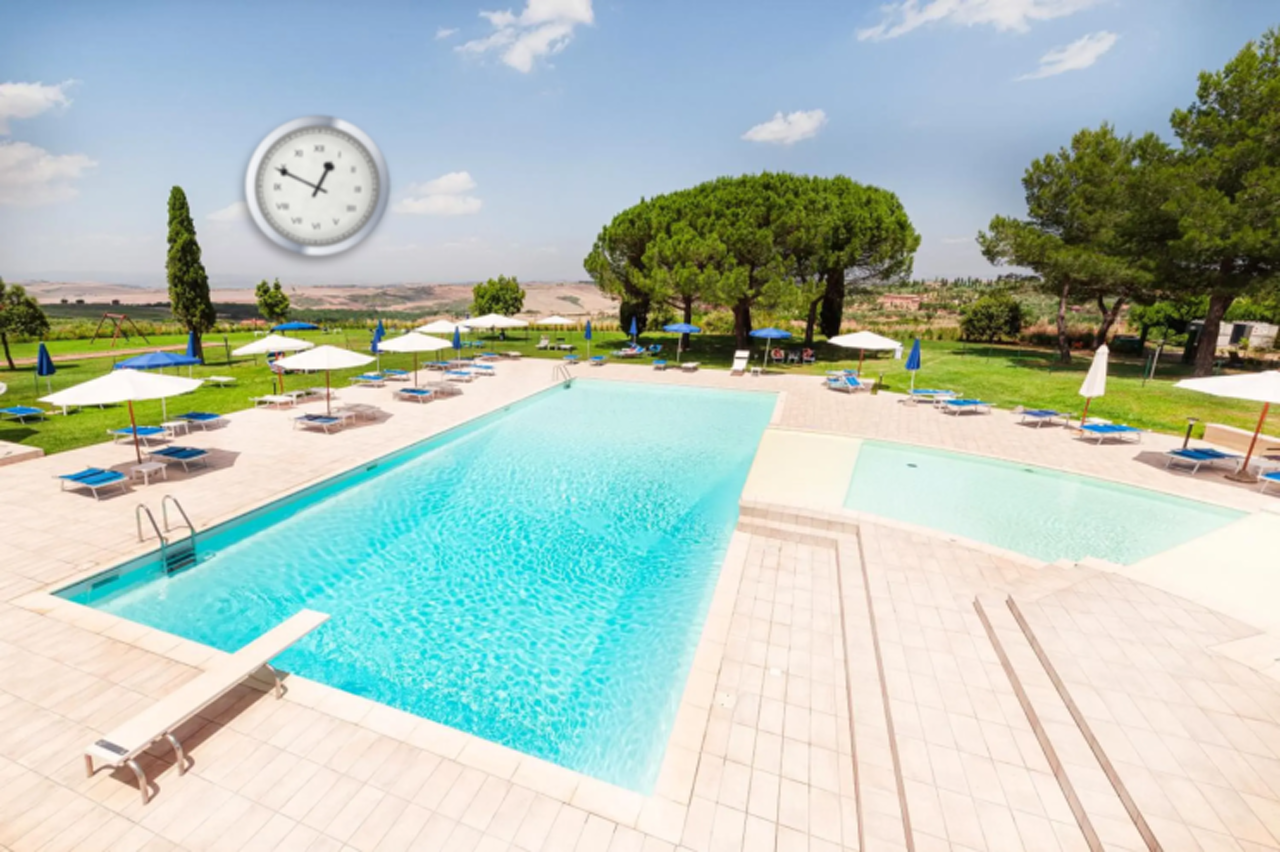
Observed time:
h=12 m=49
